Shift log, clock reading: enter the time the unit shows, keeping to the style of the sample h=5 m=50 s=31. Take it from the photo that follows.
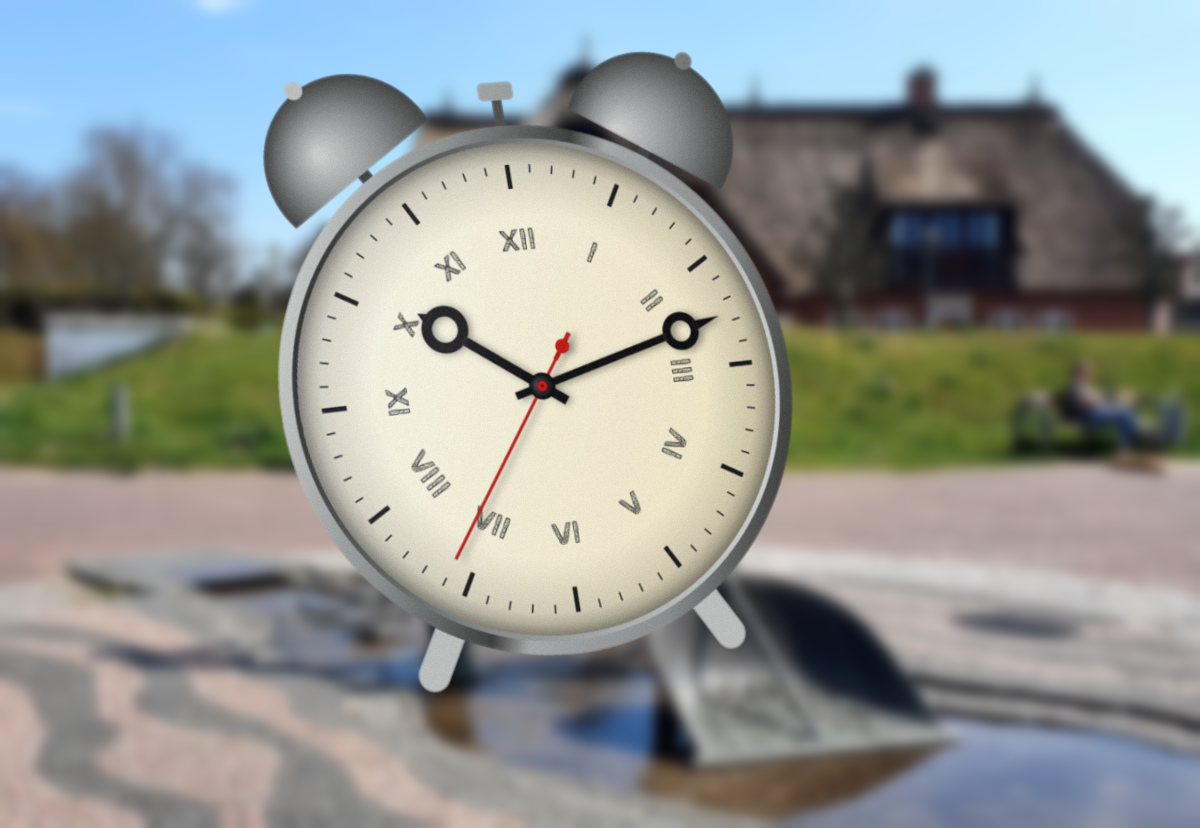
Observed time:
h=10 m=12 s=36
